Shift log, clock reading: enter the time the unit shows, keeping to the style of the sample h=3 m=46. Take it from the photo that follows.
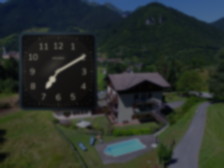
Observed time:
h=7 m=10
